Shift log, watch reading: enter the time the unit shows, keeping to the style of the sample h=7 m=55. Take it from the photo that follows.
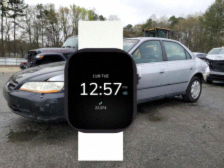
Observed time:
h=12 m=57
